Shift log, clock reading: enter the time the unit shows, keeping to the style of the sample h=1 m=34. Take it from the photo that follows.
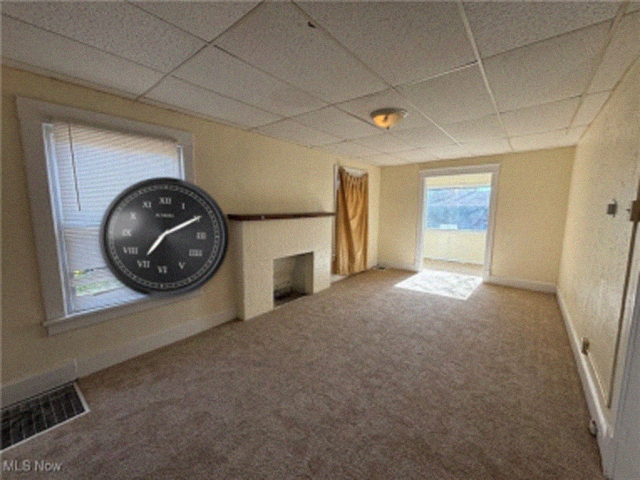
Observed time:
h=7 m=10
